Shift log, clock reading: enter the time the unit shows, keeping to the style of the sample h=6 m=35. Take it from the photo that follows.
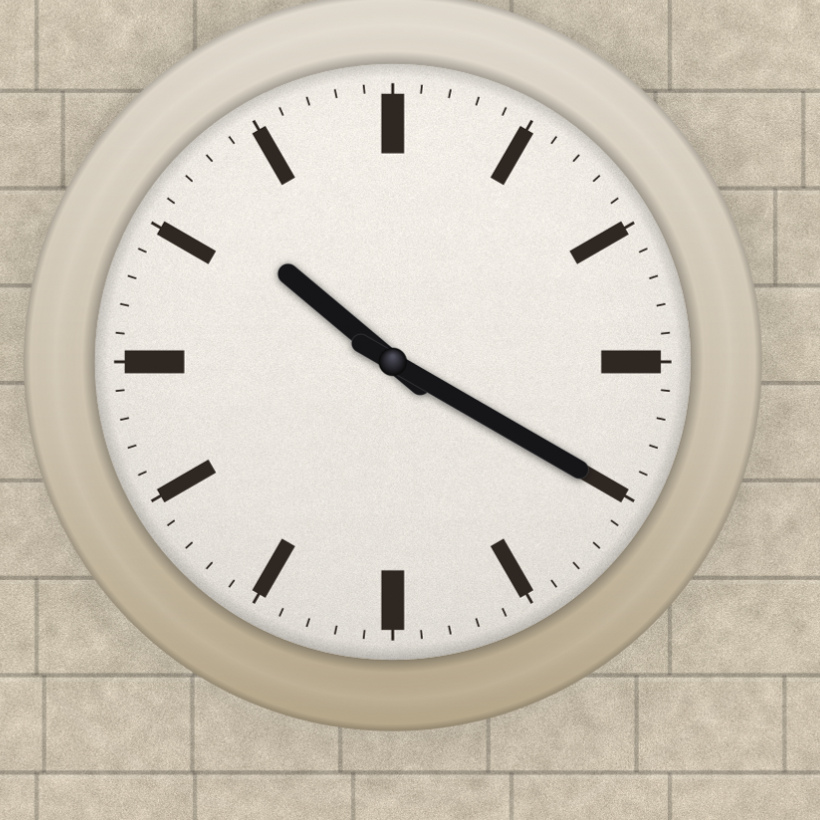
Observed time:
h=10 m=20
